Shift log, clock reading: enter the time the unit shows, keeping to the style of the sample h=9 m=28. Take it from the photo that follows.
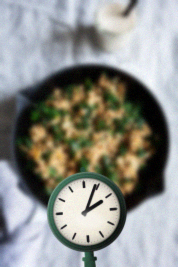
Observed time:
h=2 m=4
